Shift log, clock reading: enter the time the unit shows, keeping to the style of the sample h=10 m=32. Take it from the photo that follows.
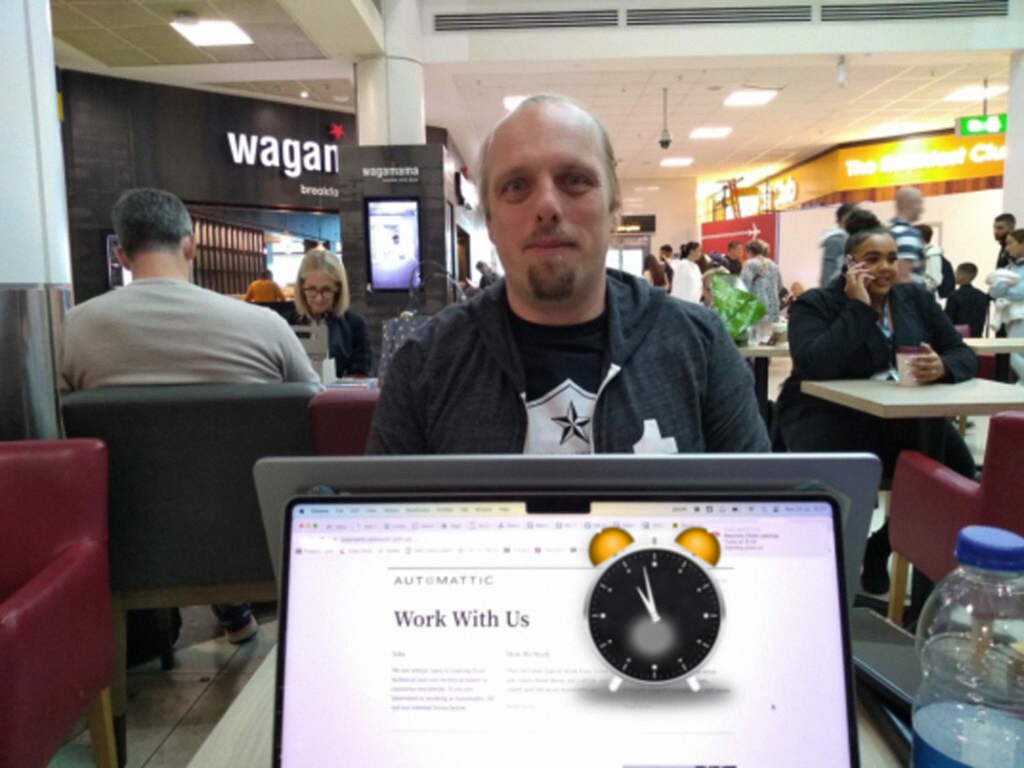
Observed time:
h=10 m=58
